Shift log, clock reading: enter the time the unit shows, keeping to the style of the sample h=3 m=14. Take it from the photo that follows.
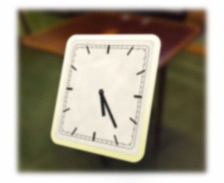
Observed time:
h=5 m=24
